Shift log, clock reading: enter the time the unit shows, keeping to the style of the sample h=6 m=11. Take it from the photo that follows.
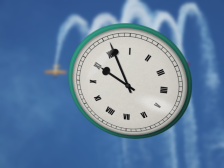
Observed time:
h=11 m=1
